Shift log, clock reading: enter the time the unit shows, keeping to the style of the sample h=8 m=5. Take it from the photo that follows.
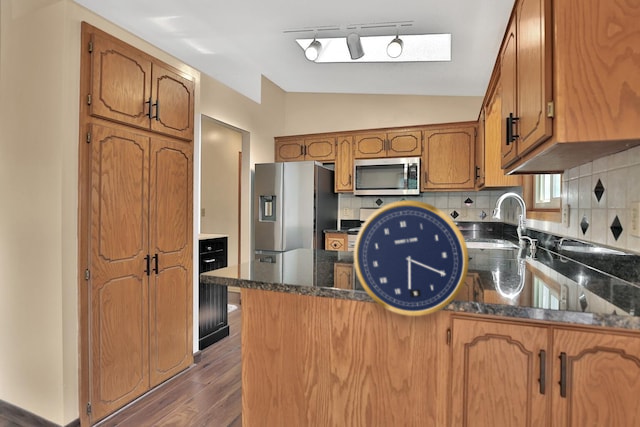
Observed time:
h=6 m=20
